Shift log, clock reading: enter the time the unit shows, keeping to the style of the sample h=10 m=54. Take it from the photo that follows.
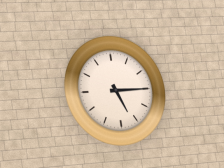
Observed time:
h=5 m=15
